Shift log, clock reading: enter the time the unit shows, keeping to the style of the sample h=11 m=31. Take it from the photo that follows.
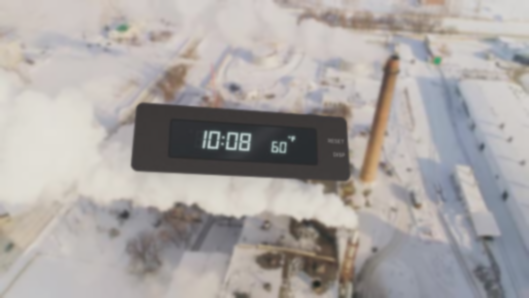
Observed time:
h=10 m=8
